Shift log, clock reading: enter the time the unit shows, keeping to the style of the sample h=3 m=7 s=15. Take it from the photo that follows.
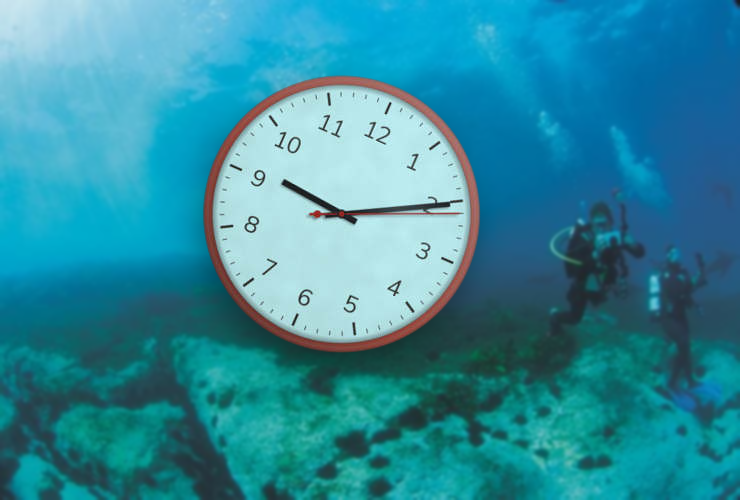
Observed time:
h=9 m=10 s=11
